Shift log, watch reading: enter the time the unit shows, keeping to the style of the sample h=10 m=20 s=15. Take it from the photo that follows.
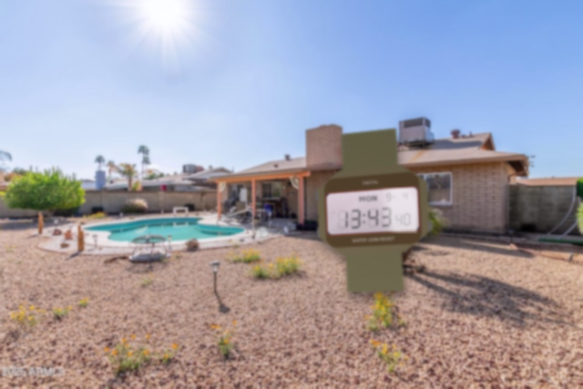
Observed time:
h=13 m=43 s=40
